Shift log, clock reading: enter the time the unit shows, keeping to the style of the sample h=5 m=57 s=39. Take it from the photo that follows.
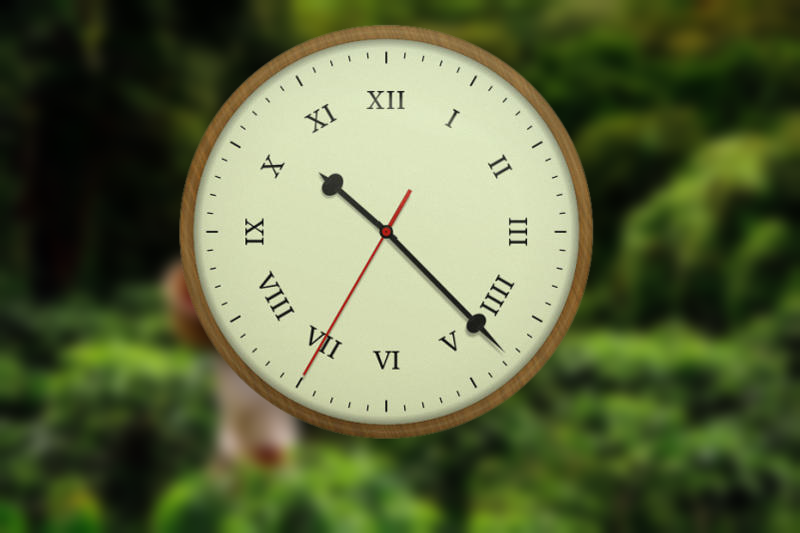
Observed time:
h=10 m=22 s=35
